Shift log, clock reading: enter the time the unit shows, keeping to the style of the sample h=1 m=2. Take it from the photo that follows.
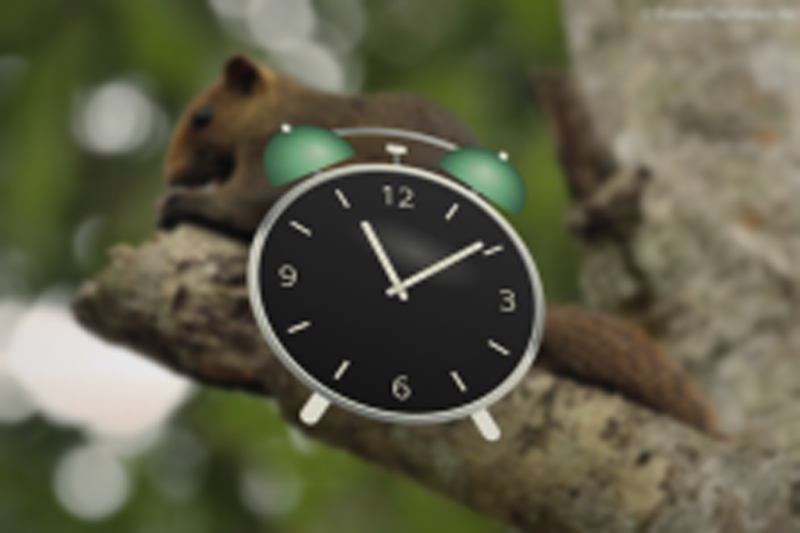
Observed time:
h=11 m=9
